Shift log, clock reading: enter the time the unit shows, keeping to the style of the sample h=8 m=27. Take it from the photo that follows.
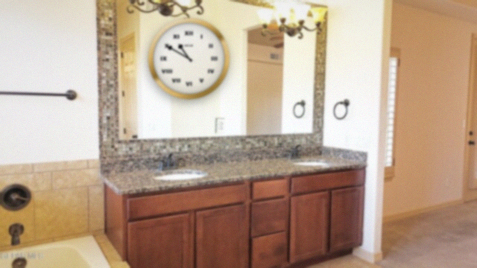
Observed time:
h=10 m=50
